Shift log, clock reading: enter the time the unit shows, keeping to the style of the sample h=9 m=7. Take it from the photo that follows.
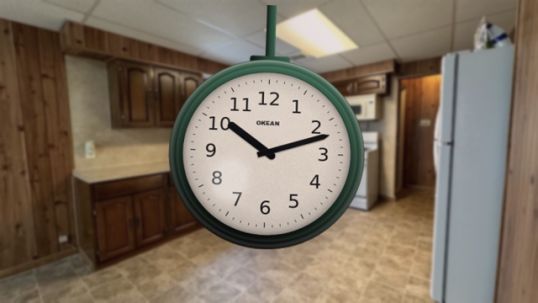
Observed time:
h=10 m=12
